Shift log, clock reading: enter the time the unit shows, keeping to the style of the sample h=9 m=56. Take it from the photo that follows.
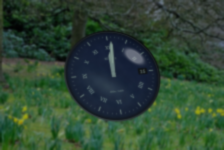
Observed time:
h=12 m=1
